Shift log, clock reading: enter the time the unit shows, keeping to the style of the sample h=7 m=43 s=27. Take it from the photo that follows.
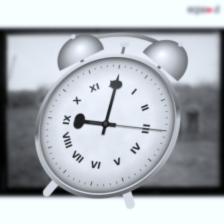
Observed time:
h=9 m=0 s=15
